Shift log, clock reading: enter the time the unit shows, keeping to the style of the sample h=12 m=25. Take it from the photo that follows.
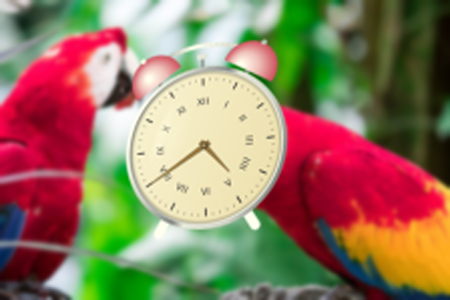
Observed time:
h=4 m=40
